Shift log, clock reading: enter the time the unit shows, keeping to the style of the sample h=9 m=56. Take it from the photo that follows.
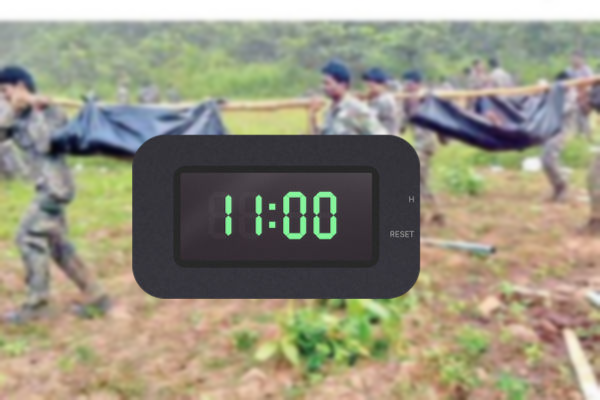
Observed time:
h=11 m=0
